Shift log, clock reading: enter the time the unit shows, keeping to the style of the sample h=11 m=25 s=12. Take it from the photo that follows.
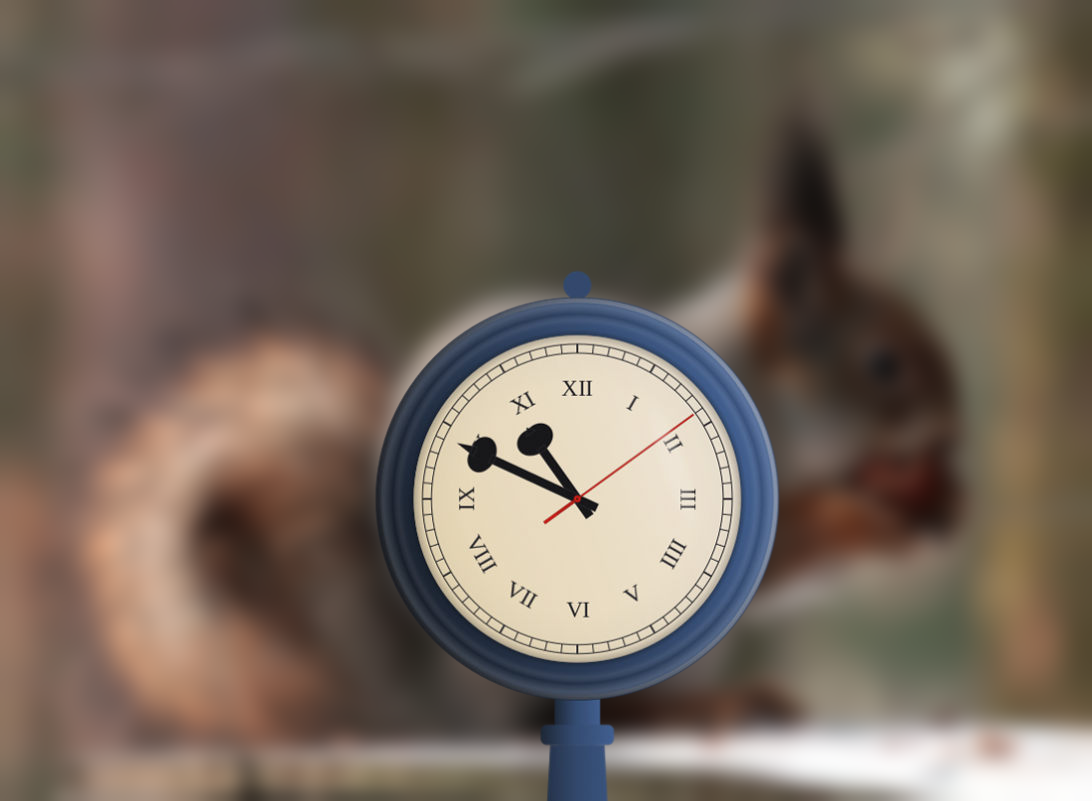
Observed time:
h=10 m=49 s=9
